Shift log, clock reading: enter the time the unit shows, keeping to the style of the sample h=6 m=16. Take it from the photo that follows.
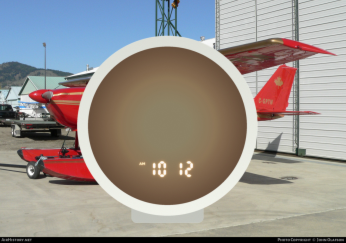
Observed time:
h=10 m=12
